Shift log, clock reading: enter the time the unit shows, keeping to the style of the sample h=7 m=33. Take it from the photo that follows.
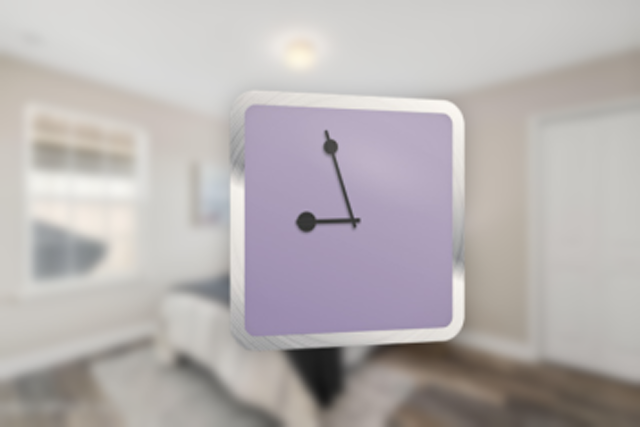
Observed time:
h=8 m=57
